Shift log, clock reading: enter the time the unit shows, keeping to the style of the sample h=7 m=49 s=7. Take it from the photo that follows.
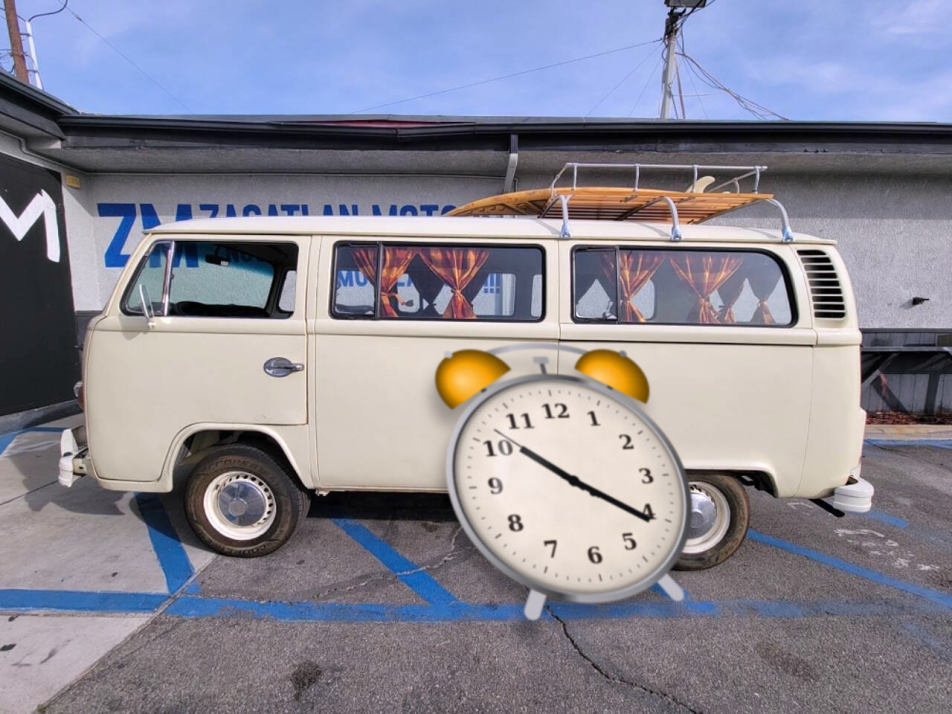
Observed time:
h=10 m=20 s=52
